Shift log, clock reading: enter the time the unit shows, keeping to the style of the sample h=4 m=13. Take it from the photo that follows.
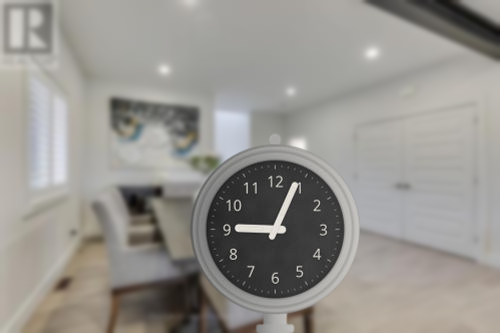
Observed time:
h=9 m=4
